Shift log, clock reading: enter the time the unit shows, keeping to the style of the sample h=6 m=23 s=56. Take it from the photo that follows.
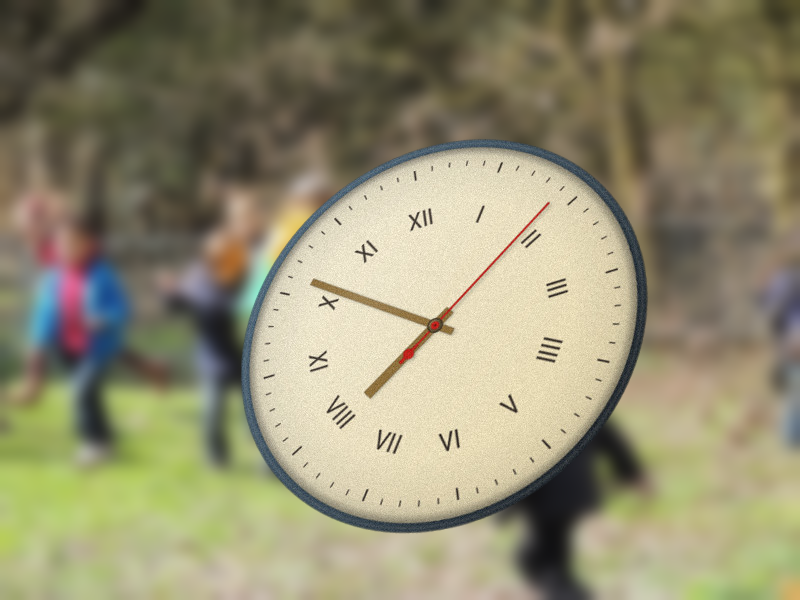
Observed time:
h=7 m=51 s=9
